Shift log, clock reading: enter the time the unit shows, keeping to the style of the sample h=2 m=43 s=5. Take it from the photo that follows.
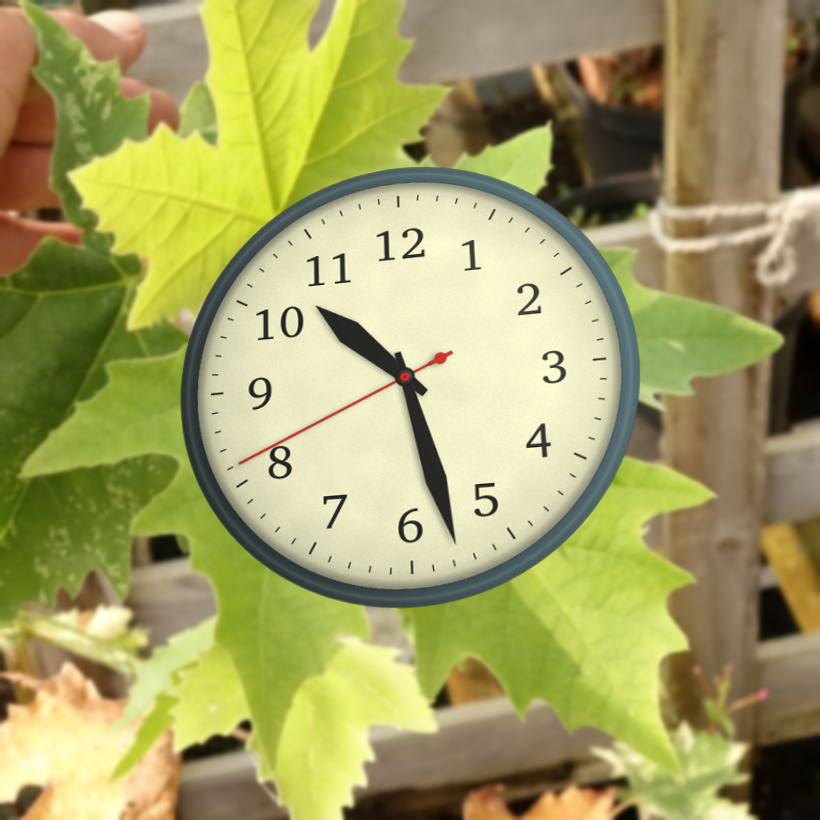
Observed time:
h=10 m=27 s=41
